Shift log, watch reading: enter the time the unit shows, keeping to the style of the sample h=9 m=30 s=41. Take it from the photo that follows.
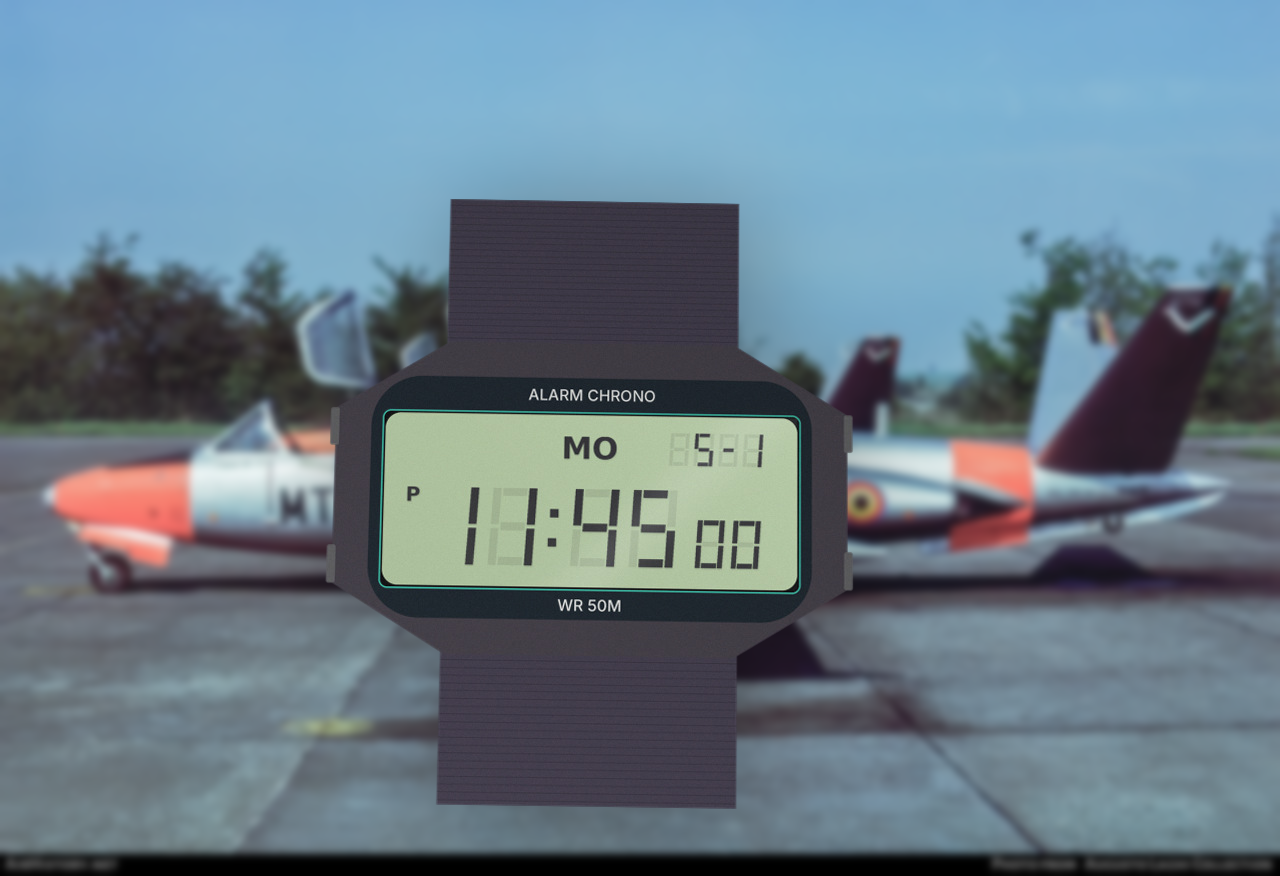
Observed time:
h=11 m=45 s=0
